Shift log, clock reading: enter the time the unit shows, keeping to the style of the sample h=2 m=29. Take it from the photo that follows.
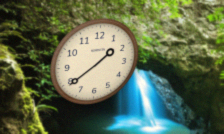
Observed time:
h=1 m=39
